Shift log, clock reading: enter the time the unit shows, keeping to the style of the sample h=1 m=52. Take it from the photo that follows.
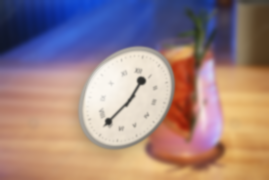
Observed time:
h=12 m=36
